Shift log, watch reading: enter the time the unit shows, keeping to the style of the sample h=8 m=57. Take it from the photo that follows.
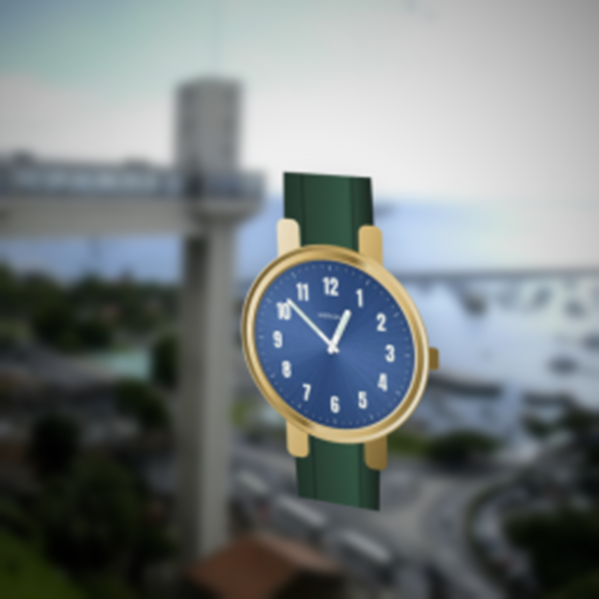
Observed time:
h=12 m=52
